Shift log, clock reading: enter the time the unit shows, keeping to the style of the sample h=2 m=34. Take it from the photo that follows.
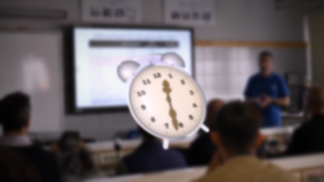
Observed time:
h=12 m=32
